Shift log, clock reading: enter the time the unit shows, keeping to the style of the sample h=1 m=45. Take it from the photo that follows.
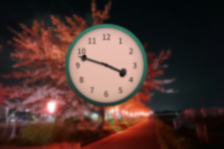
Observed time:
h=3 m=48
